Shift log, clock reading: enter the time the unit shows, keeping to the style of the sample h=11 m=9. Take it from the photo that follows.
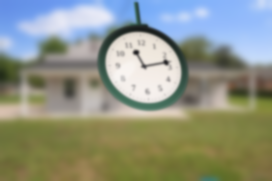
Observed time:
h=11 m=13
